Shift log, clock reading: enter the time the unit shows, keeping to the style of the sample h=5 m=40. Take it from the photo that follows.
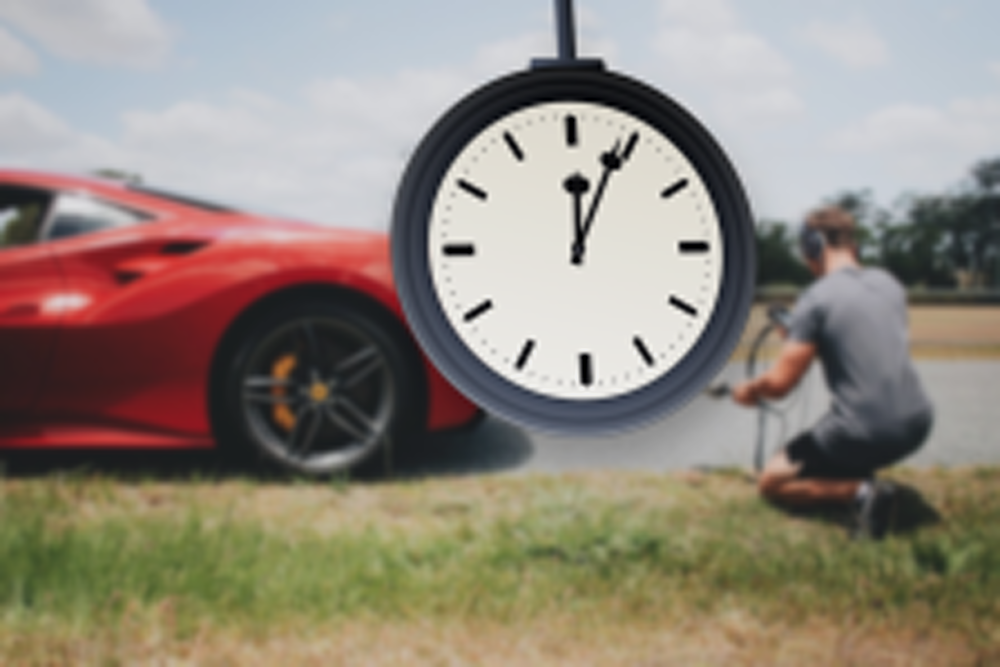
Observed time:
h=12 m=4
